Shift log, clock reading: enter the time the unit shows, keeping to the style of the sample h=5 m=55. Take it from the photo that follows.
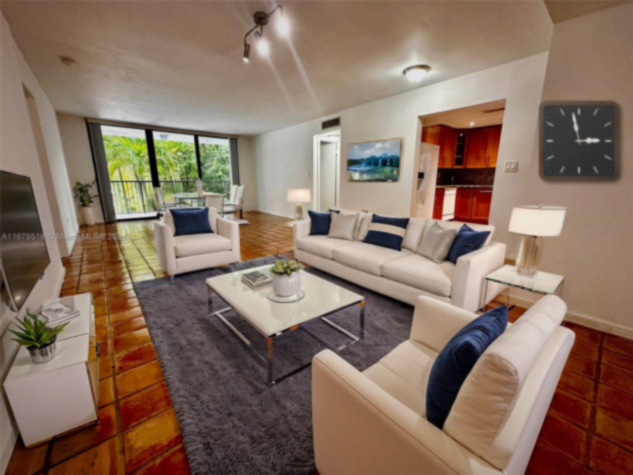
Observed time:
h=2 m=58
